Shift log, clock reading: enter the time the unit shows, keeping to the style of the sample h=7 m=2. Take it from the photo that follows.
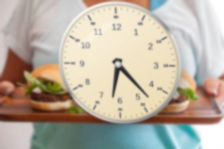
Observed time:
h=6 m=23
